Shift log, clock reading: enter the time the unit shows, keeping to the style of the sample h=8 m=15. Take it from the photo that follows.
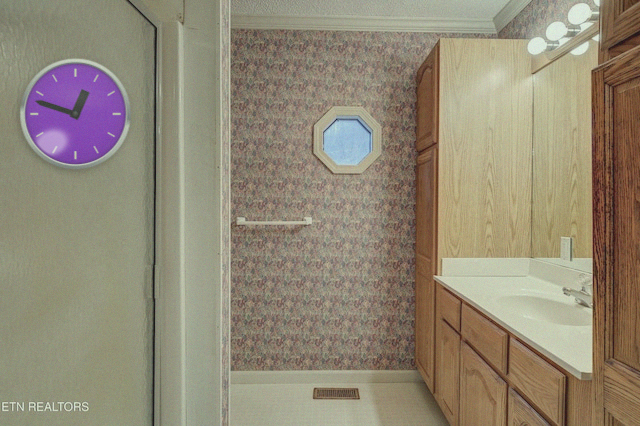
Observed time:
h=12 m=48
